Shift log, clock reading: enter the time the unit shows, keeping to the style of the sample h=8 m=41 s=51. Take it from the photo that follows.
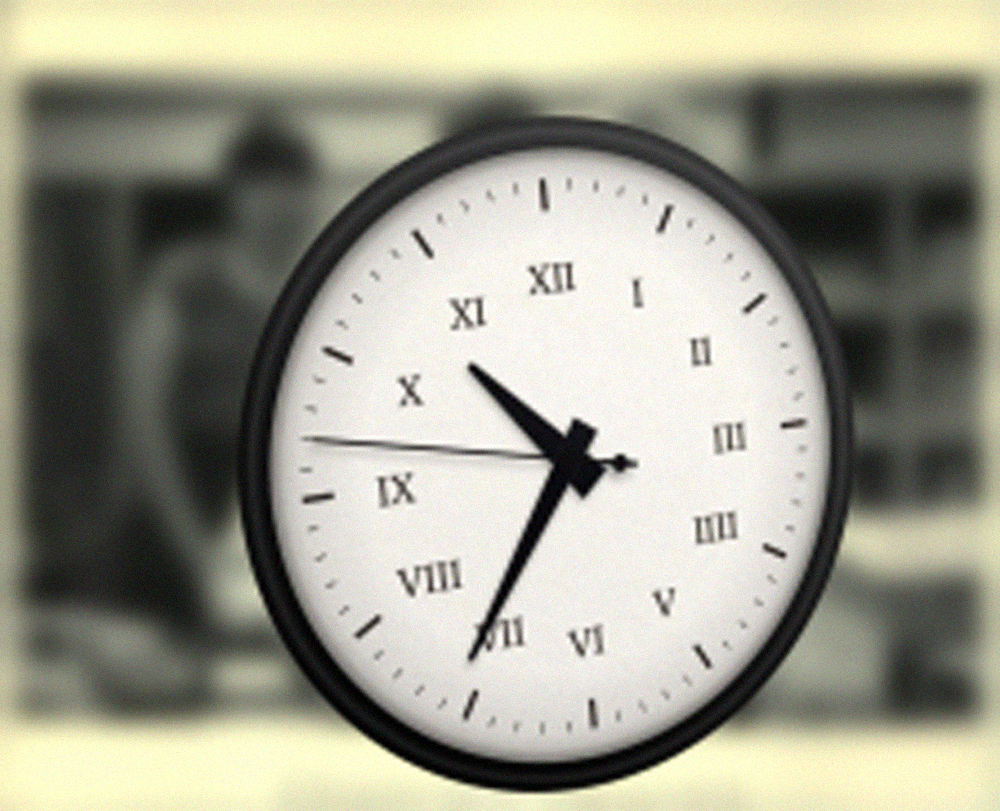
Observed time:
h=10 m=35 s=47
